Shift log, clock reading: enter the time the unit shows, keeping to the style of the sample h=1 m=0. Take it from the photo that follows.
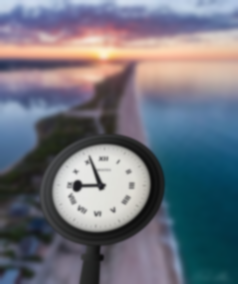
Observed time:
h=8 m=56
